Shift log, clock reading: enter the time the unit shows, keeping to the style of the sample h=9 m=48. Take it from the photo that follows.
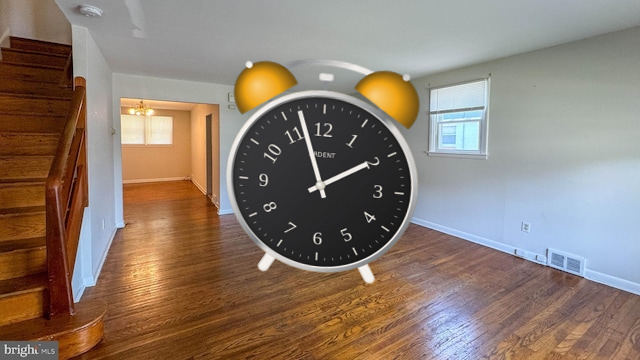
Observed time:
h=1 m=57
